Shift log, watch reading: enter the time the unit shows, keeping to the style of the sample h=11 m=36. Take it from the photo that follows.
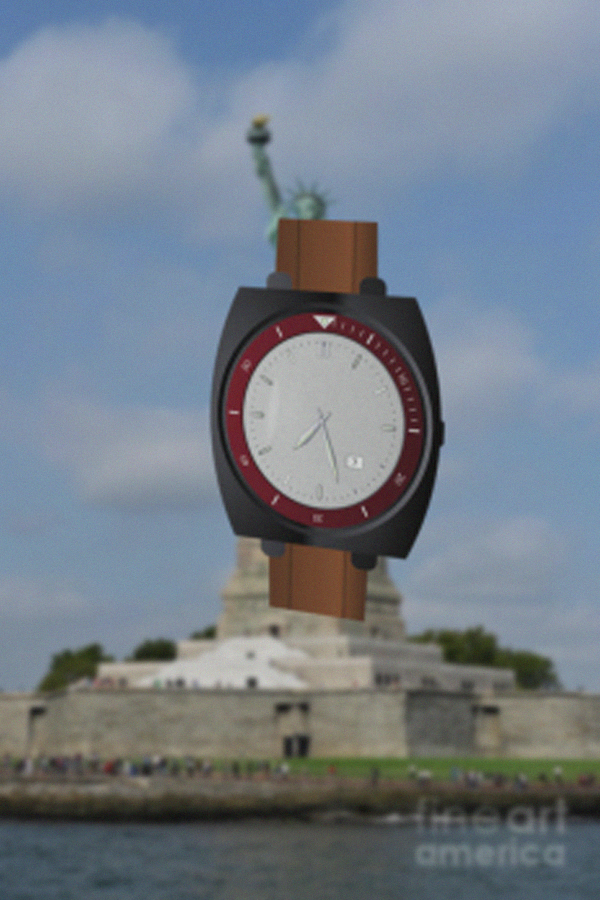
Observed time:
h=7 m=27
